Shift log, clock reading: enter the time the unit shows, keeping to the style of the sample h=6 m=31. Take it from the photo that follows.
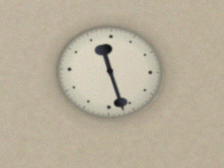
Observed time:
h=11 m=27
